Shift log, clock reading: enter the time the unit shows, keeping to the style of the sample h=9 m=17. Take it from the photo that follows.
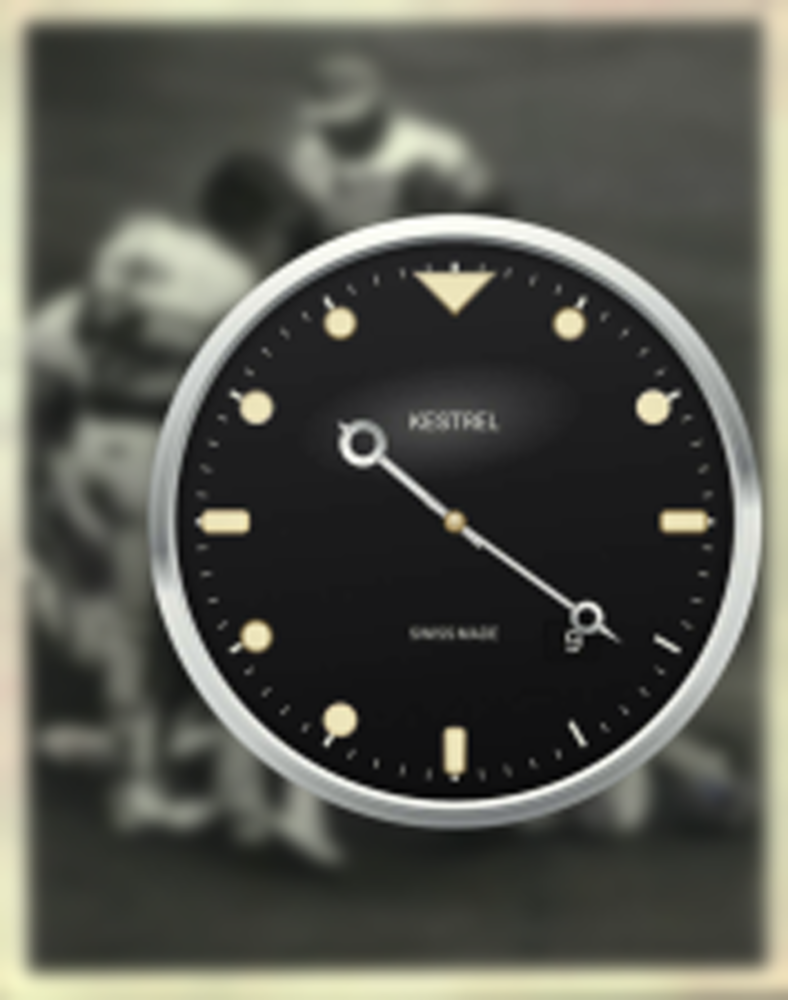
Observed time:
h=10 m=21
